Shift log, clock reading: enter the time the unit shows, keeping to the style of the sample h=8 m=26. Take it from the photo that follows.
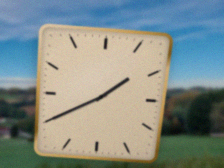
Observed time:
h=1 m=40
